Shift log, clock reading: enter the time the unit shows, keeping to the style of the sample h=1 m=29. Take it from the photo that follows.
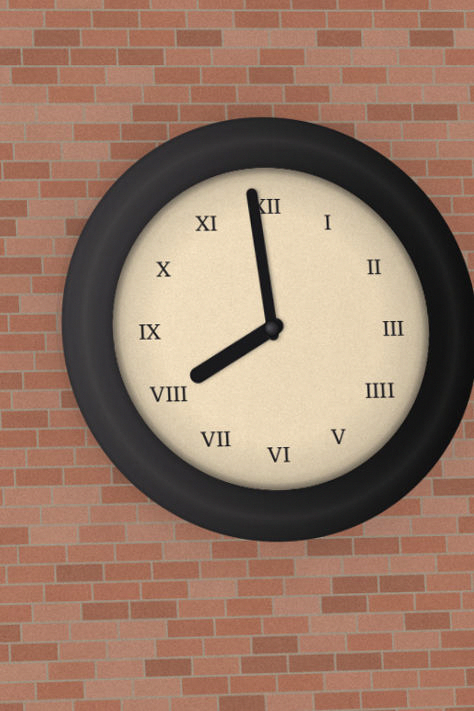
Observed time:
h=7 m=59
